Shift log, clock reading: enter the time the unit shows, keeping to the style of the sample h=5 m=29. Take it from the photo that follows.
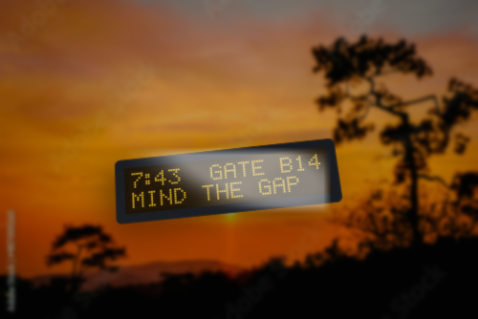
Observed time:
h=7 m=43
